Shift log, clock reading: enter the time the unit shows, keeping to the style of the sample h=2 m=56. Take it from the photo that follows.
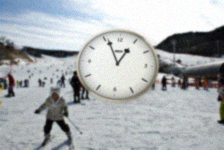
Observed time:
h=12 m=56
